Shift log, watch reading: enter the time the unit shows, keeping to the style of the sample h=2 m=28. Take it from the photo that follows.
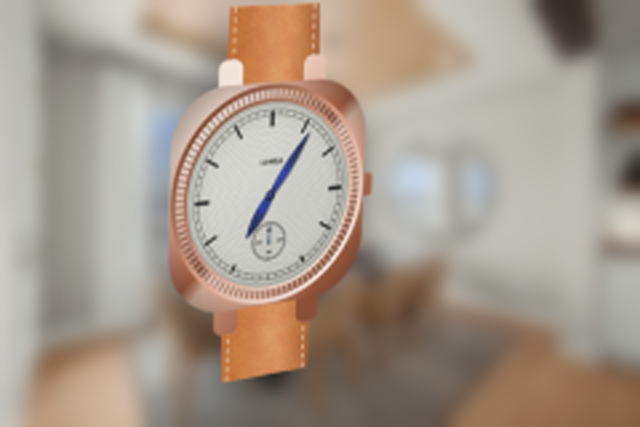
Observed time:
h=7 m=6
